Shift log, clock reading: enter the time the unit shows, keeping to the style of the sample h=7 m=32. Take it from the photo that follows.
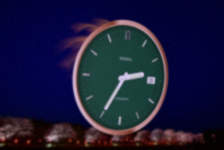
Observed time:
h=2 m=35
